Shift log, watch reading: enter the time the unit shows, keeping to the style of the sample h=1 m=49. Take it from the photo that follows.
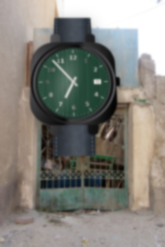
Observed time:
h=6 m=53
